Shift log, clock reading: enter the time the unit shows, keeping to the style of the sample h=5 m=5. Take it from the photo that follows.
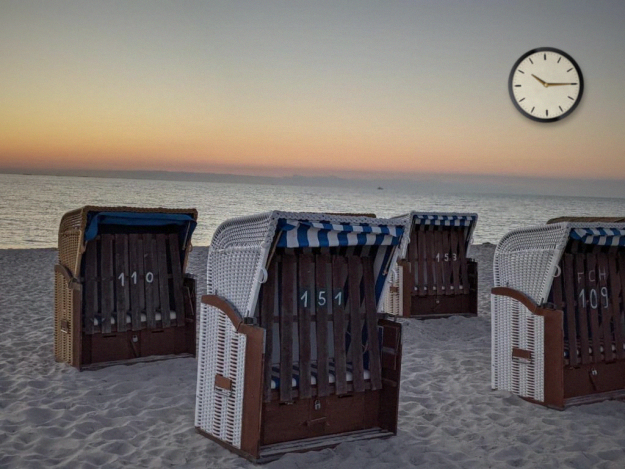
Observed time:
h=10 m=15
